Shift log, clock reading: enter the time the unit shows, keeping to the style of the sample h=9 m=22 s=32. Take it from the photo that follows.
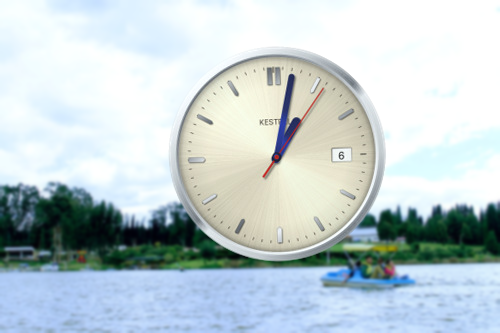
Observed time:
h=1 m=2 s=6
